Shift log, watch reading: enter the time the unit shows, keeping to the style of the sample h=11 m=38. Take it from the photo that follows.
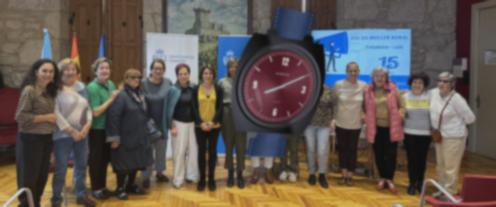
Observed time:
h=8 m=10
